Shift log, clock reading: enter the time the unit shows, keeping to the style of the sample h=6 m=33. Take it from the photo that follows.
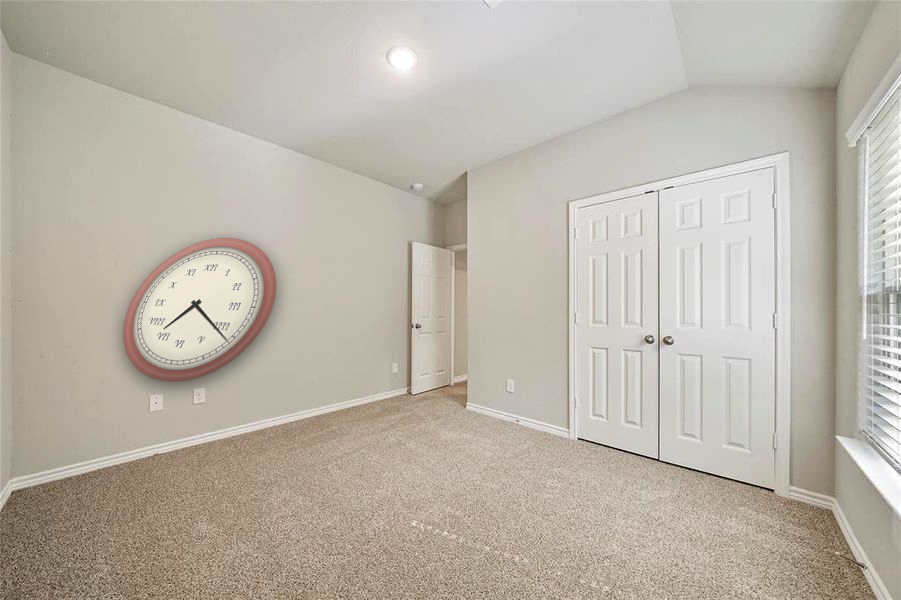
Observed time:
h=7 m=21
